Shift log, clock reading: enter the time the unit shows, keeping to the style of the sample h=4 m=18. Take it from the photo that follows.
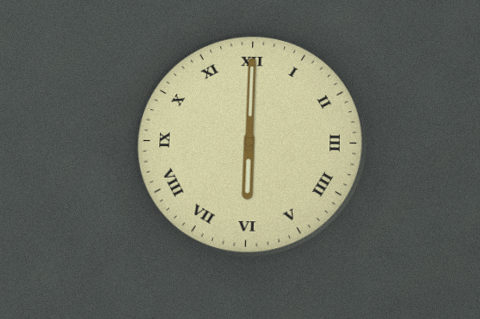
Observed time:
h=6 m=0
